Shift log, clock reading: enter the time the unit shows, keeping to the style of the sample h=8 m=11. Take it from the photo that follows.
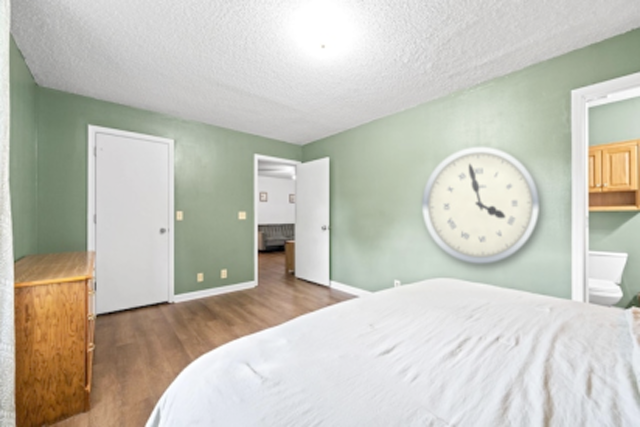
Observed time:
h=3 m=58
